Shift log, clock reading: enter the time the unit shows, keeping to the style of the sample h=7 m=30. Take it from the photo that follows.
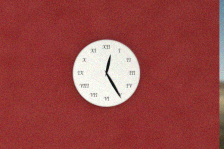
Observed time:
h=12 m=25
